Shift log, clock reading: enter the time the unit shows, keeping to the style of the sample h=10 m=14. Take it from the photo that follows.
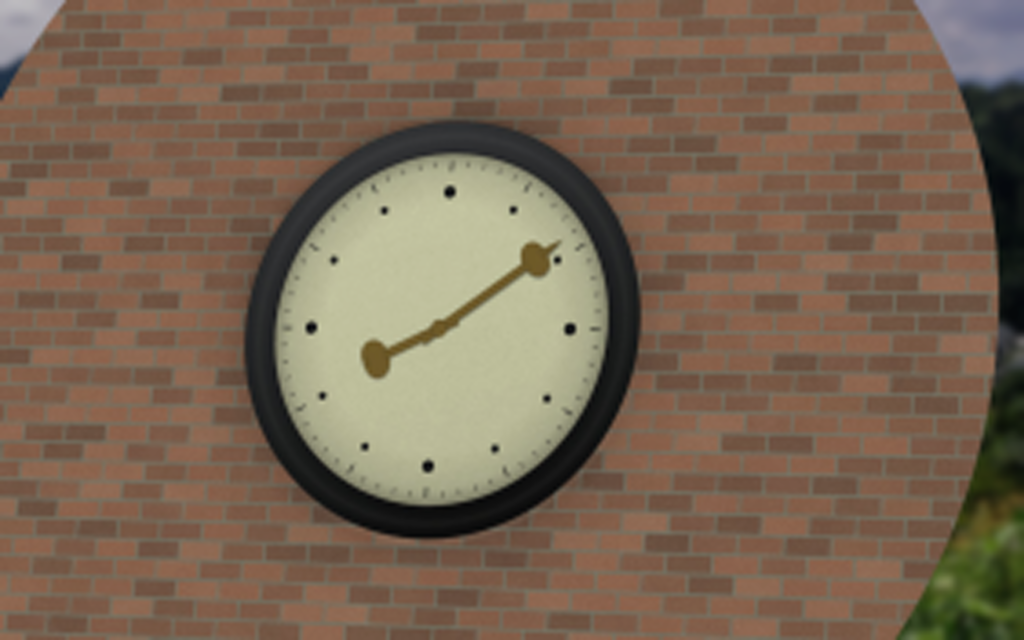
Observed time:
h=8 m=9
